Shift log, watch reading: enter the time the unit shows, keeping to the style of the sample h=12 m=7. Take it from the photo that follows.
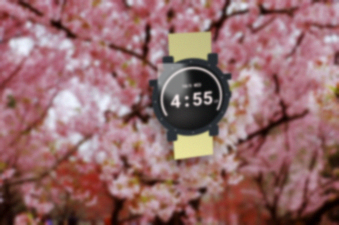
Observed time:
h=4 m=55
